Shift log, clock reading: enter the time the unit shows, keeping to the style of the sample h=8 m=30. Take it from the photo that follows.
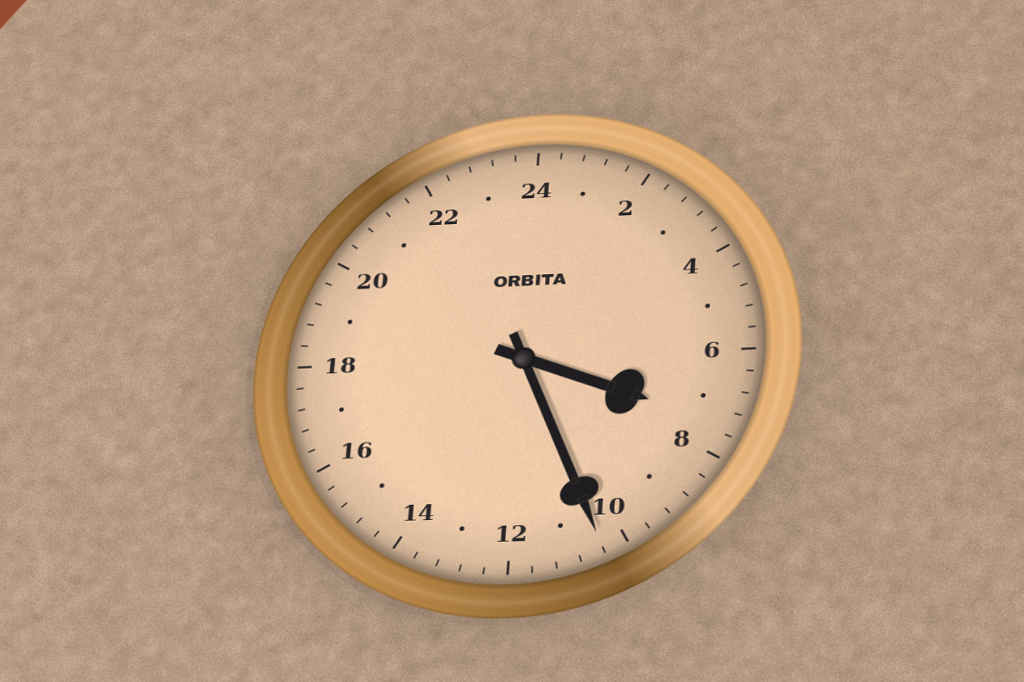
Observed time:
h=7 m=26
